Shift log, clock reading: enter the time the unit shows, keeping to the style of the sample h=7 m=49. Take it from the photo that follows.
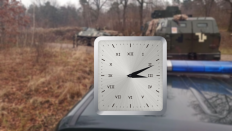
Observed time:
h=3 m=11
